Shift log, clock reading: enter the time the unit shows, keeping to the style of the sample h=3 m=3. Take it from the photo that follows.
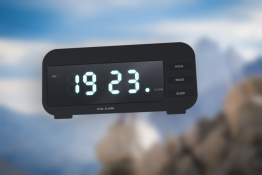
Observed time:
h=19 m=23
